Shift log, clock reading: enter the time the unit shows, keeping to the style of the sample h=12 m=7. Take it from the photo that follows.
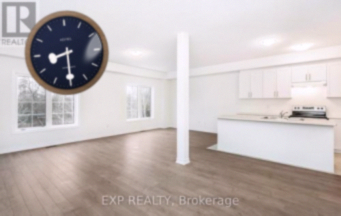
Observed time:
h=8 m=30
